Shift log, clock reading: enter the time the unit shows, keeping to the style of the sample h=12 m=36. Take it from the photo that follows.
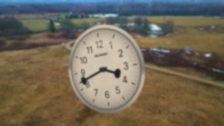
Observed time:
h=3 m=42
